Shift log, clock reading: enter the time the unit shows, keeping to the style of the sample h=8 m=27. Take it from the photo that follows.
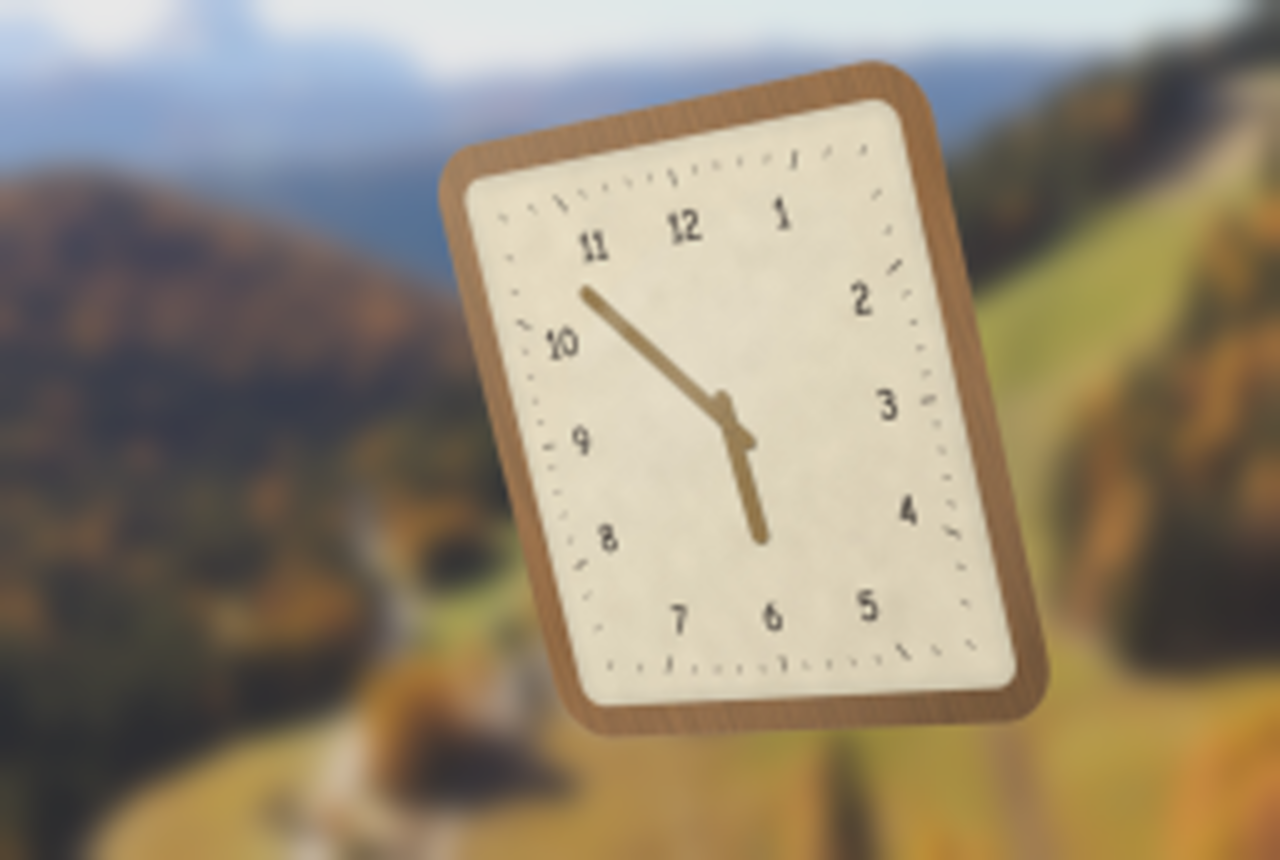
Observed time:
h=5 m=53
